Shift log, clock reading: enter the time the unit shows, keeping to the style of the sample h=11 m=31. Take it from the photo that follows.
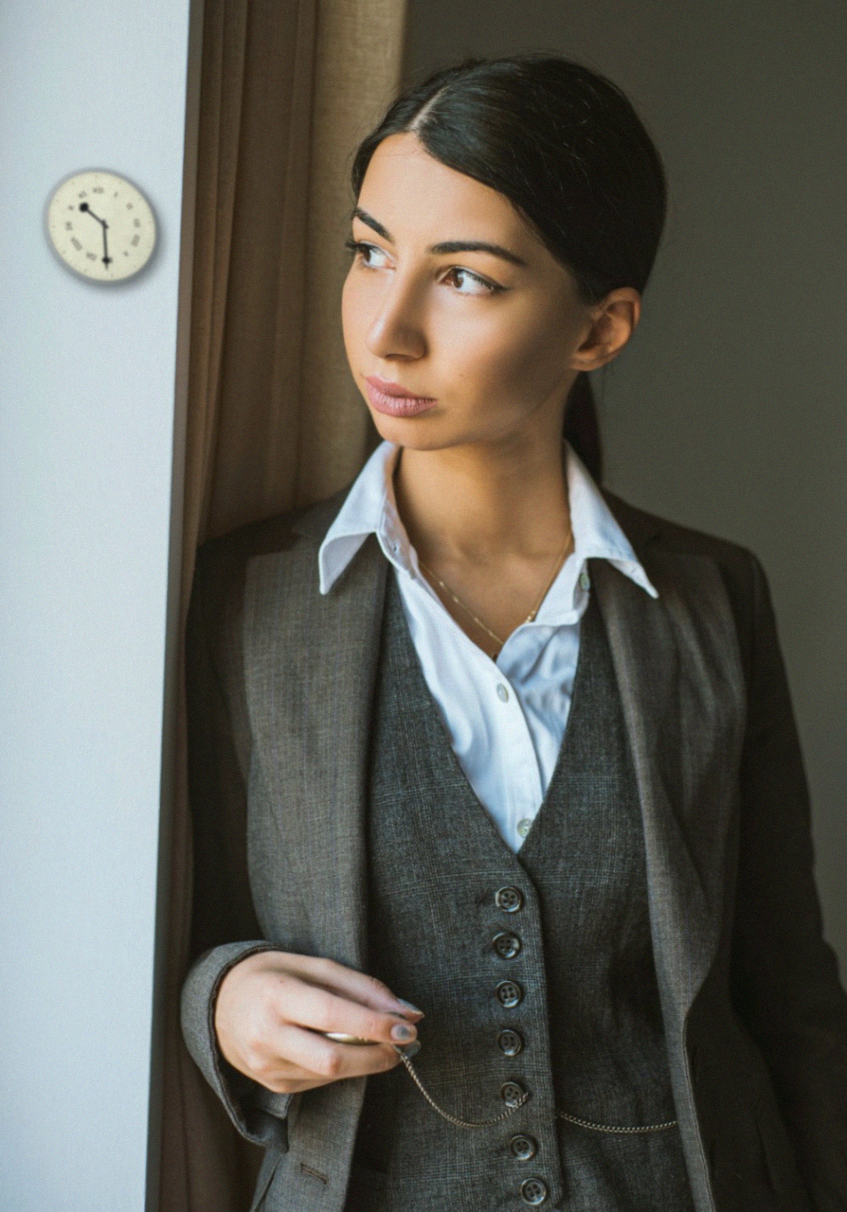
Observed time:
h=10 m=31
